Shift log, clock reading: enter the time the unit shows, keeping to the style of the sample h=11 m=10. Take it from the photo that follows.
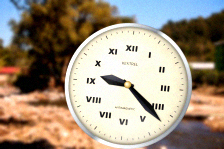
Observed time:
h=9 m=22
